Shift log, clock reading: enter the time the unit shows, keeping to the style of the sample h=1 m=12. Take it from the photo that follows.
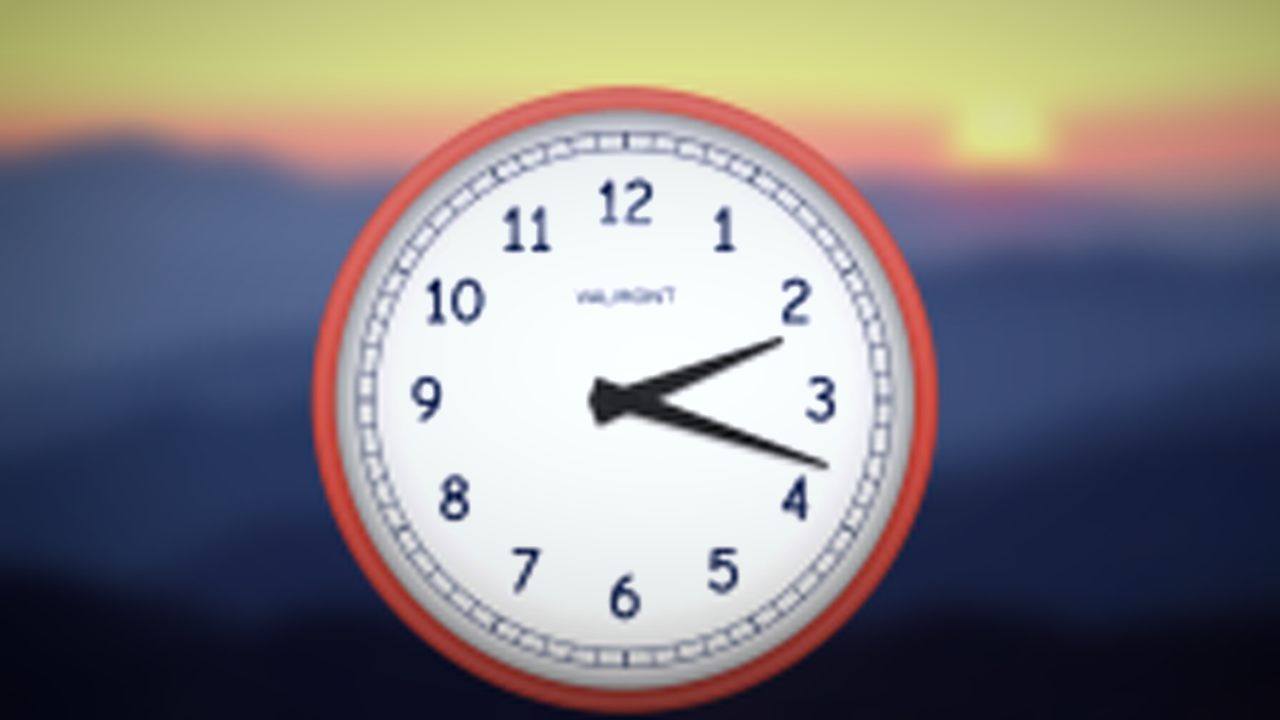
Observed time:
h=2 m=18
